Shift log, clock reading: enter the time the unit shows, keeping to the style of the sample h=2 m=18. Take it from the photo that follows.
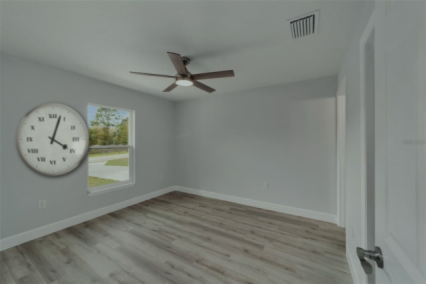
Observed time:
h=4 m=3
